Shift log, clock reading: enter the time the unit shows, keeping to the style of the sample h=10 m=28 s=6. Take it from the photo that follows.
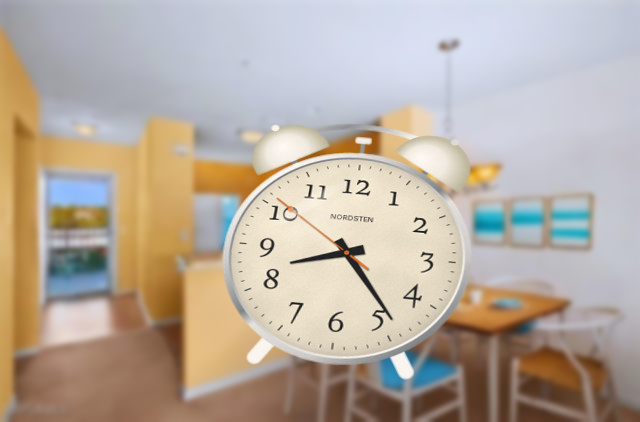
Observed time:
h=8 m=23 s=51
